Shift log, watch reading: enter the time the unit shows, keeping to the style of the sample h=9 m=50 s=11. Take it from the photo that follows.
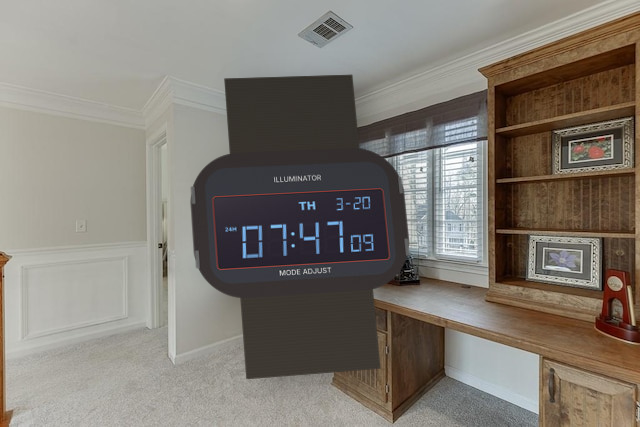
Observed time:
h=7 m=47 s=9
